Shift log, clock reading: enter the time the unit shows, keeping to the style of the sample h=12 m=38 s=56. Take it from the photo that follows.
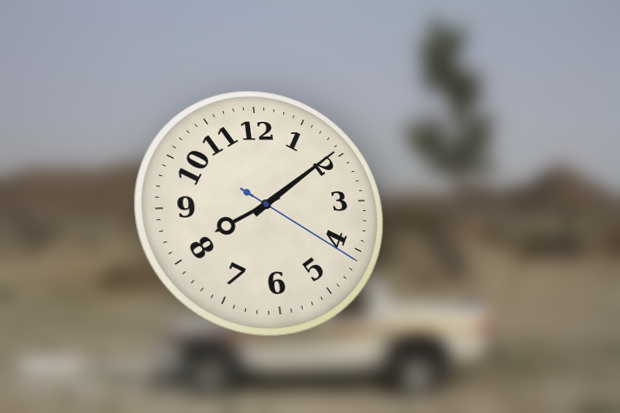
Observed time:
h=8 m=9 s=21
